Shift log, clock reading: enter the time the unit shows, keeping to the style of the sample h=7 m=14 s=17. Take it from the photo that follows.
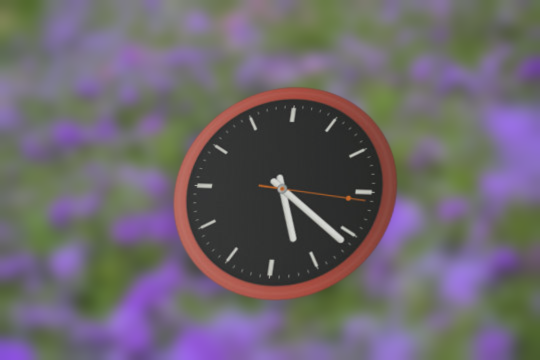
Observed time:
h=5 m=21 s=16
